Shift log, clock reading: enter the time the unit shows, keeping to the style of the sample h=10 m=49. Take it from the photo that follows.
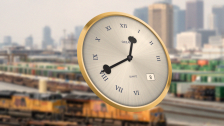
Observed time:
h=12 m=41
